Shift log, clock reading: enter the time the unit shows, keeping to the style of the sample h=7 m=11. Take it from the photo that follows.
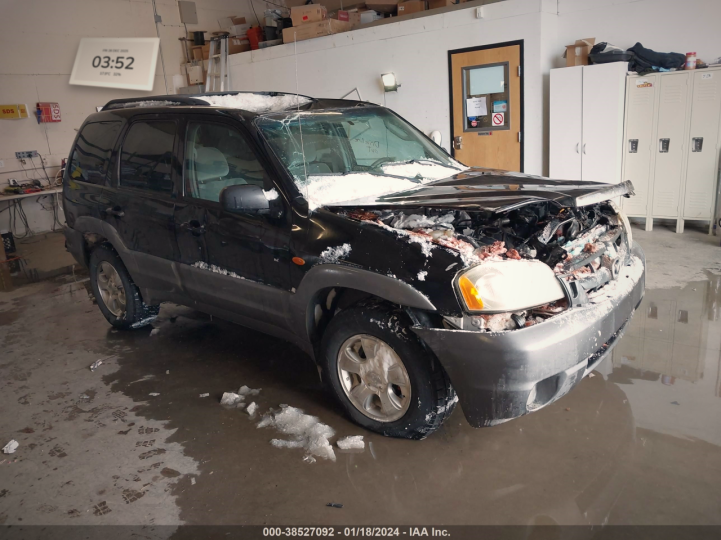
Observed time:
h=3 m=52
